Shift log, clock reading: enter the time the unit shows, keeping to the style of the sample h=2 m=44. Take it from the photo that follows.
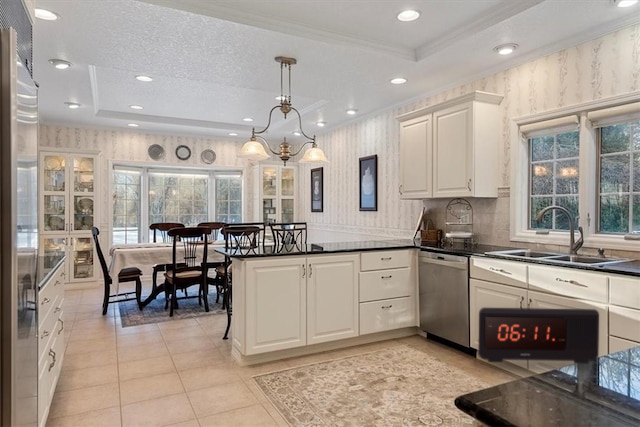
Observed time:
h=6 m=11
